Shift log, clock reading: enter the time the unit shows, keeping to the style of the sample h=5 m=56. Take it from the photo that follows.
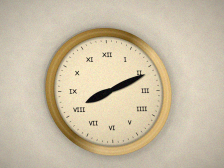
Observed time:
h=8 m=11
